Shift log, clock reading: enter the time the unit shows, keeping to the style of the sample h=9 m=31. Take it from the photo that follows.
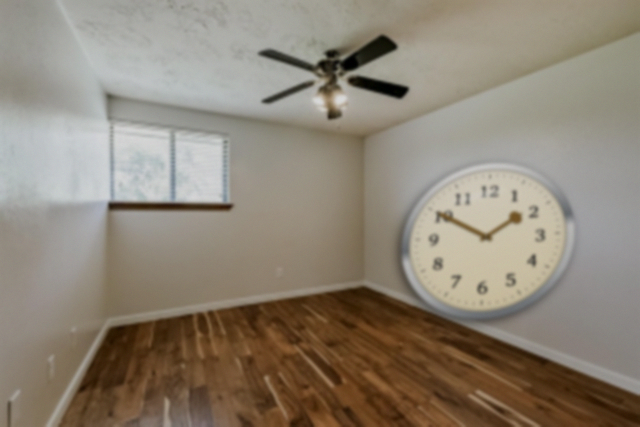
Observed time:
h=1 m=50
